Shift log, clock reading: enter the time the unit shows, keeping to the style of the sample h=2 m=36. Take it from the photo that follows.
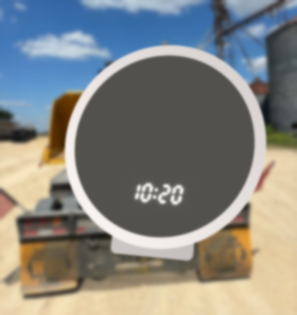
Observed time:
h=10 m=20
